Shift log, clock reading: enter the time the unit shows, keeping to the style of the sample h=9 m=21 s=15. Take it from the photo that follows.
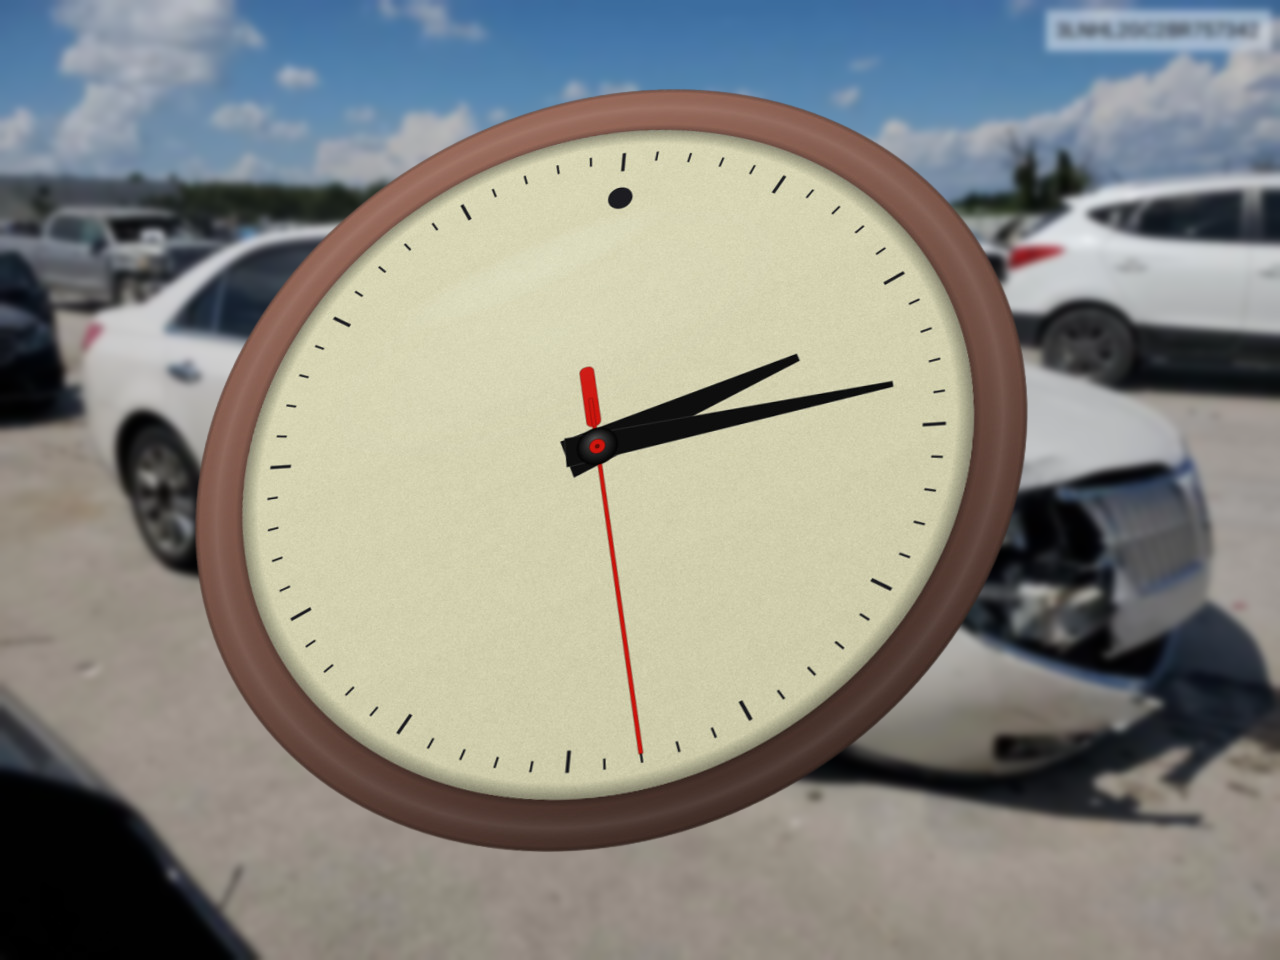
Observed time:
h=2 m=13 s=28
